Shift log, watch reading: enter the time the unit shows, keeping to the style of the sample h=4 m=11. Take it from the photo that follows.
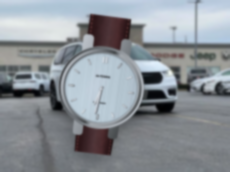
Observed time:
h=6 m=31
